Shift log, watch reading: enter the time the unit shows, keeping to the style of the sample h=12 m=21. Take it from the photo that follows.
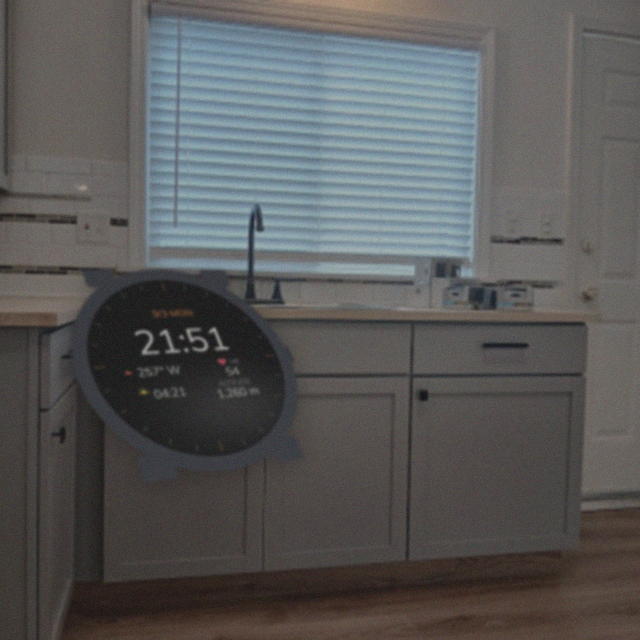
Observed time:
h=21 m=51
